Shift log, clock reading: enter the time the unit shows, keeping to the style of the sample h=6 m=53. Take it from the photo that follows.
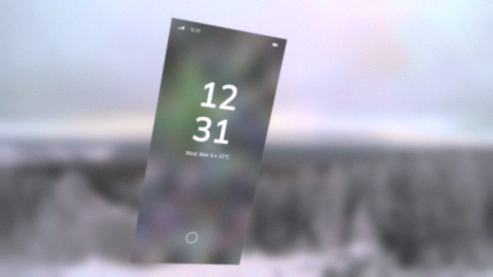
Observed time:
h=12 m=31
